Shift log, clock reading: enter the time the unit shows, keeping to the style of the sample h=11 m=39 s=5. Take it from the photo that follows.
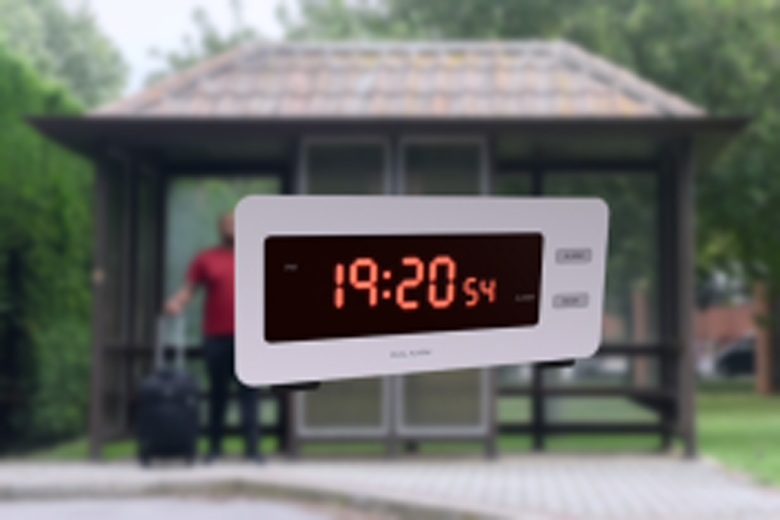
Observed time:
h=19 m=20 s=54
